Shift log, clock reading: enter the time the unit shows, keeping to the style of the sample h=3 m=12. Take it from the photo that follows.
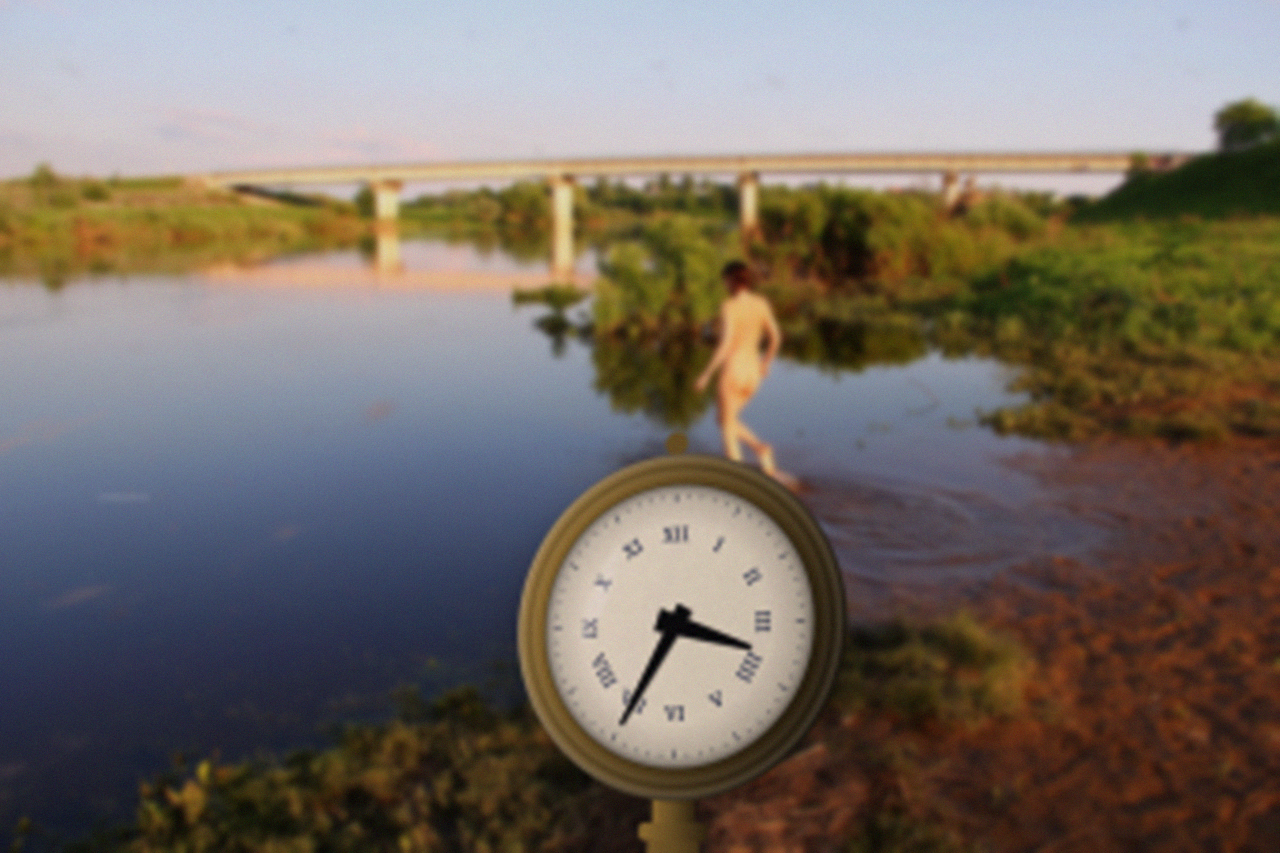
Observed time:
h=3 m=35
